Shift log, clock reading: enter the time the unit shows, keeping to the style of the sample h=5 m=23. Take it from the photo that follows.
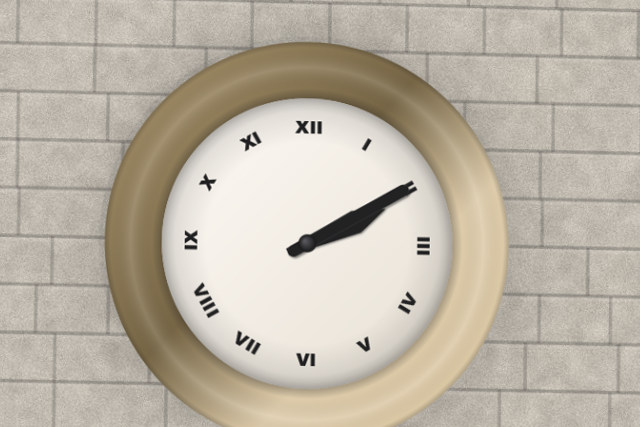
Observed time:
h=2 m=10
